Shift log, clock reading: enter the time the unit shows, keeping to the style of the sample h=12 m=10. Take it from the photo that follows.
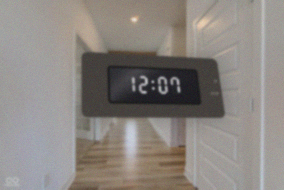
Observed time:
h=12 m=7
